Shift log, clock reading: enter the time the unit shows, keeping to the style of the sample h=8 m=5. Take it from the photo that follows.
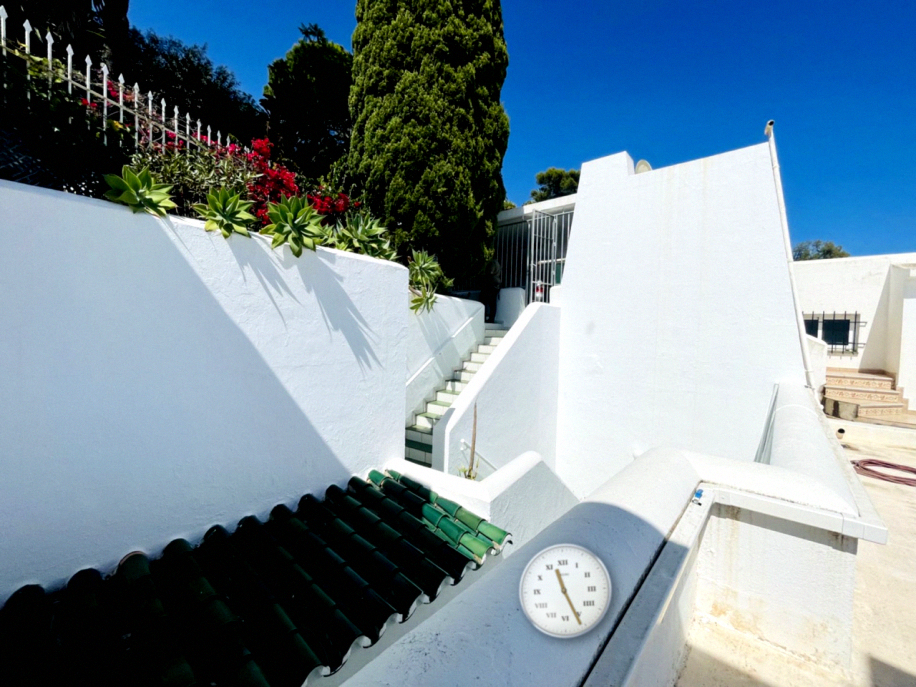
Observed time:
h=11 m=26
